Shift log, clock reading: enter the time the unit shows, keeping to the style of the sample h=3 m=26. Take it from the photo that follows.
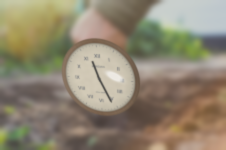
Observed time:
h=11 m=26
